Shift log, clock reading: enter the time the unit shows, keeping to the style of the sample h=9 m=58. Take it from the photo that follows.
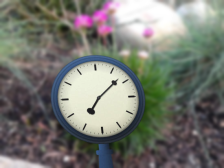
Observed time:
h=7 m=8
